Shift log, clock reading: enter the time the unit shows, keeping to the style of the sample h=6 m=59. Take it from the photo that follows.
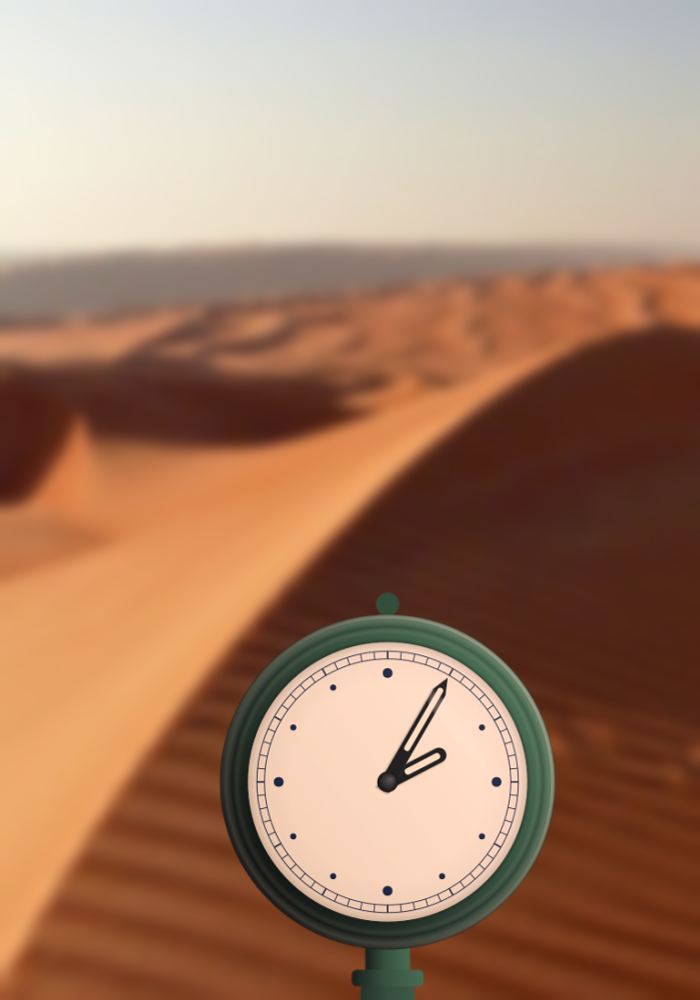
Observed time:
h=2 m=5
